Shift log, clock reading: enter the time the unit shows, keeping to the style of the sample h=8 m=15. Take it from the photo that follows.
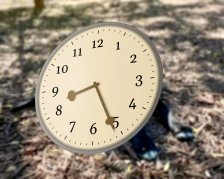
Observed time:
h=8 m=26
